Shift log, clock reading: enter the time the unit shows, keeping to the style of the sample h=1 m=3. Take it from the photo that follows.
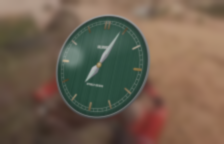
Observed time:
h=7 m=4
